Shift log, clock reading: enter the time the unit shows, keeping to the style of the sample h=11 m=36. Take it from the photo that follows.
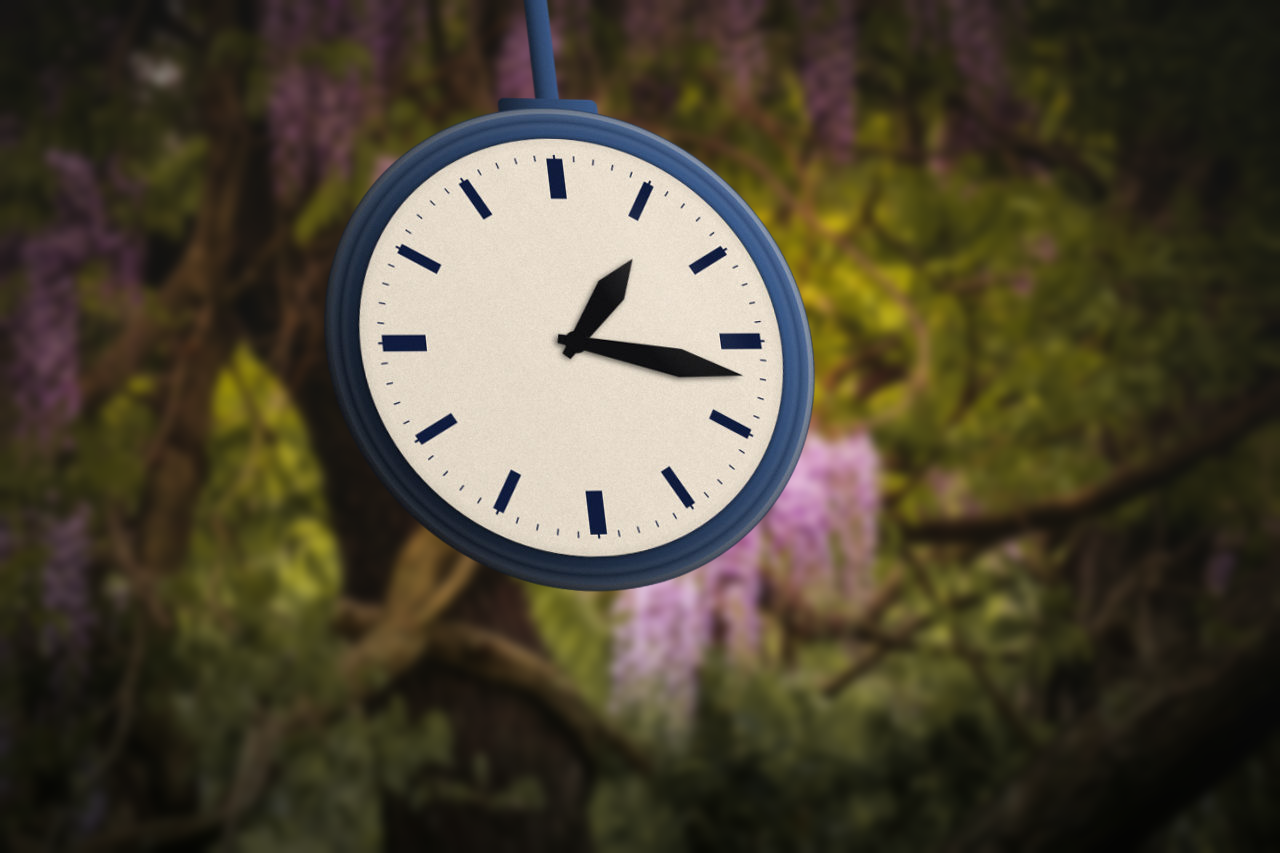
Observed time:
h=1 m=17
